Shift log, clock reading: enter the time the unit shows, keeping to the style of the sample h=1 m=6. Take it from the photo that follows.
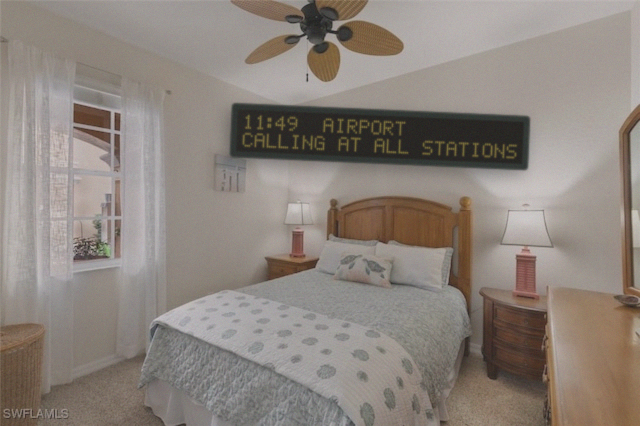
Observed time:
h=11 m=49
